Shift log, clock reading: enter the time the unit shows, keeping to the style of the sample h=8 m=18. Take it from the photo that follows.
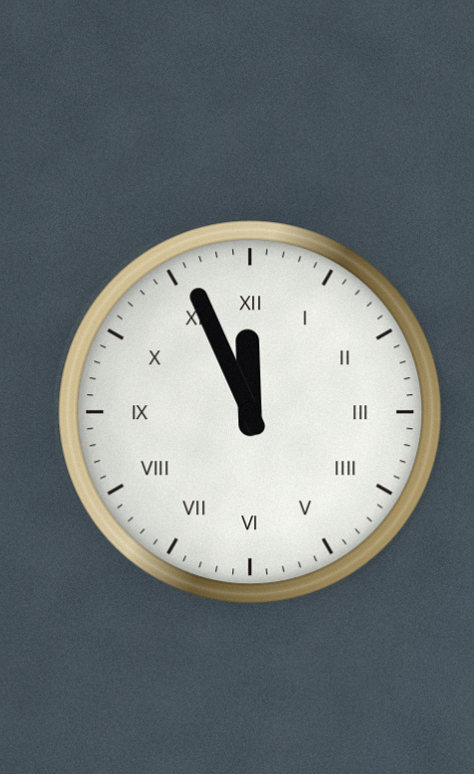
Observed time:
h=11 m=56
